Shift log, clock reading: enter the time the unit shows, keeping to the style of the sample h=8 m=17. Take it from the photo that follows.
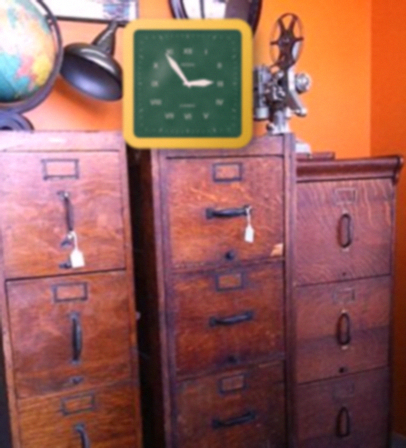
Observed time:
h=2 m=54
